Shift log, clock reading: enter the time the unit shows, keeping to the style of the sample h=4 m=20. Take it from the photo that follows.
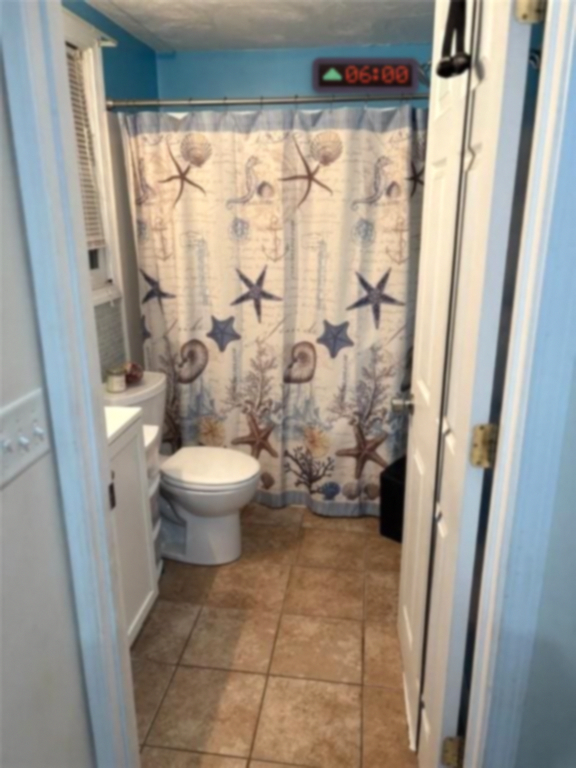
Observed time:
h=6 m=0
